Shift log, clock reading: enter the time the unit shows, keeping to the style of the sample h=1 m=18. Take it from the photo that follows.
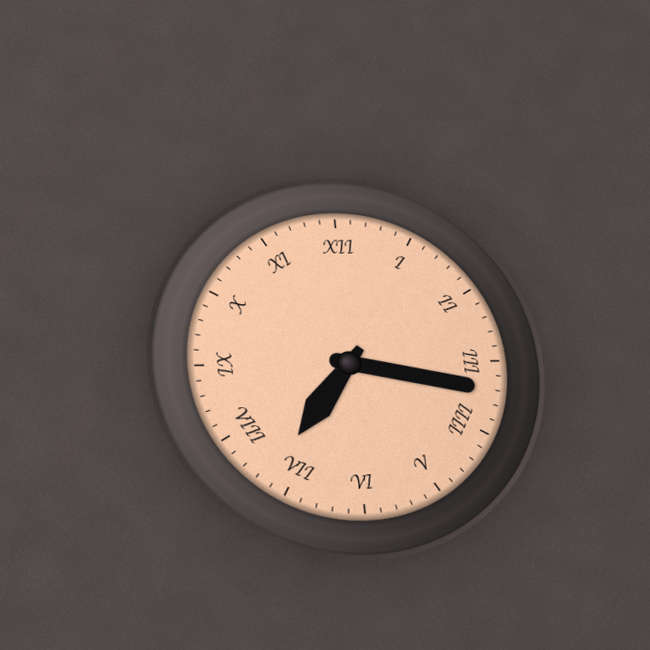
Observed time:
h=7 m=17
